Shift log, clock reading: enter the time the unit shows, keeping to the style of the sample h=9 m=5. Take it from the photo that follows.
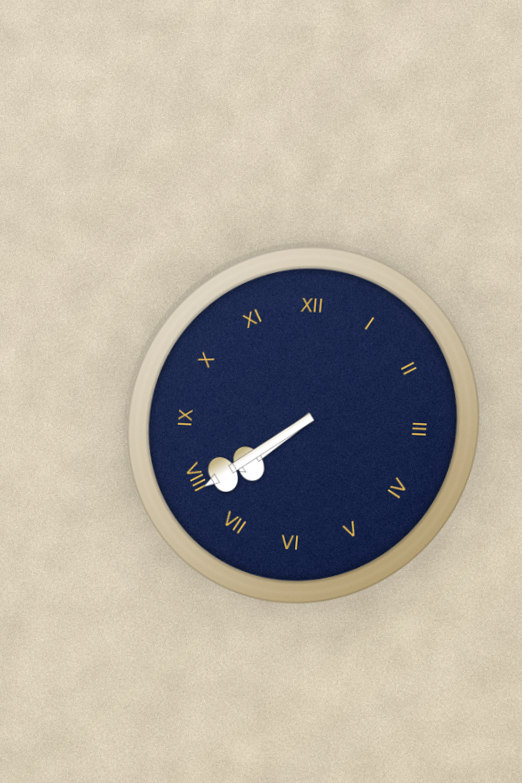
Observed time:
h=7 m=39
